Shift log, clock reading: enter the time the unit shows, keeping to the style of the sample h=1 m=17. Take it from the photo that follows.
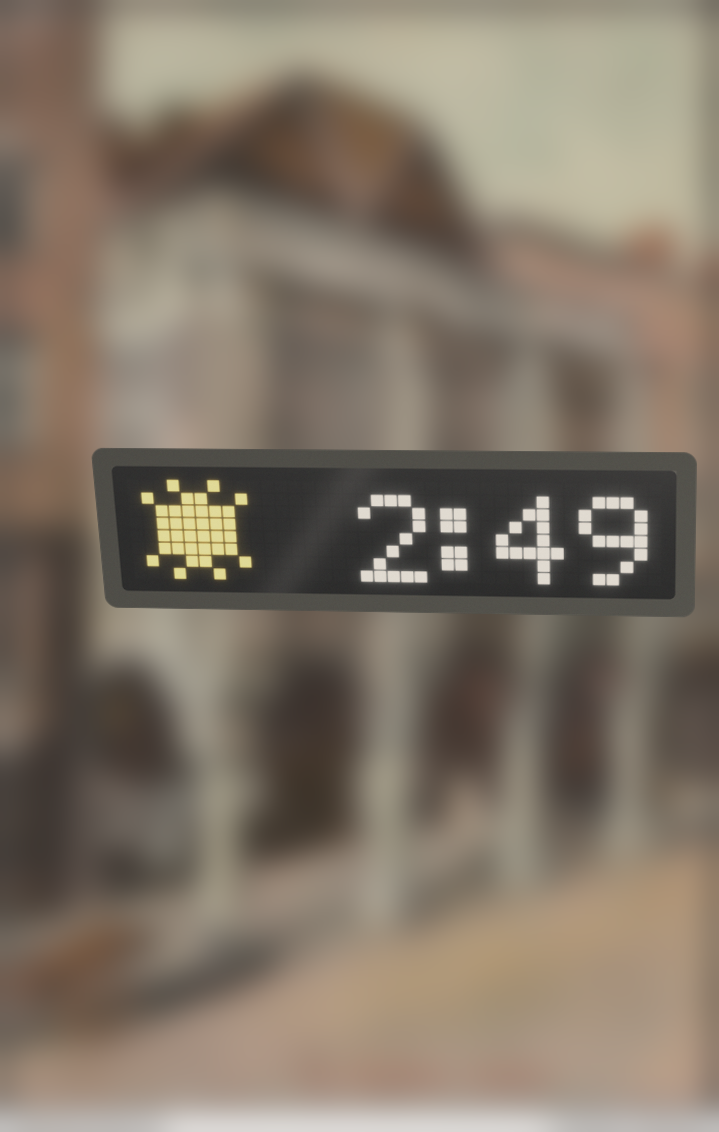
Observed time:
h=2 m=49
